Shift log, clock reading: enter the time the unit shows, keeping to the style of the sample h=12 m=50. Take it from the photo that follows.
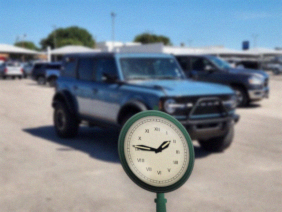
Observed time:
h=1 m=46
